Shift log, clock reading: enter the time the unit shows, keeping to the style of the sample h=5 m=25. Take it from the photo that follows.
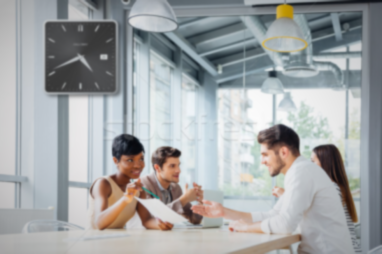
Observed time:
h=4 m=41
